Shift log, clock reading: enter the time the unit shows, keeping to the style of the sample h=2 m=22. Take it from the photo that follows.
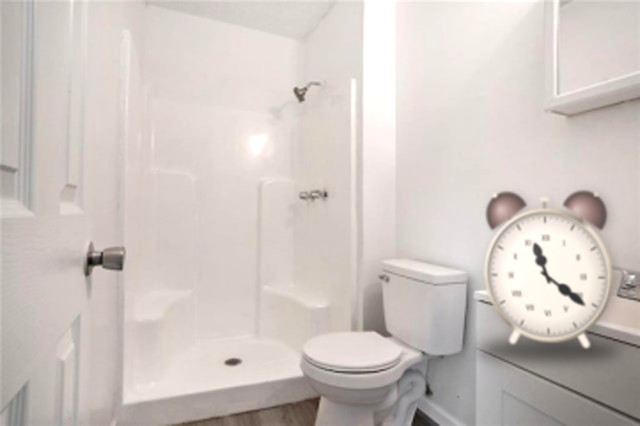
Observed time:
h=11 m=21
